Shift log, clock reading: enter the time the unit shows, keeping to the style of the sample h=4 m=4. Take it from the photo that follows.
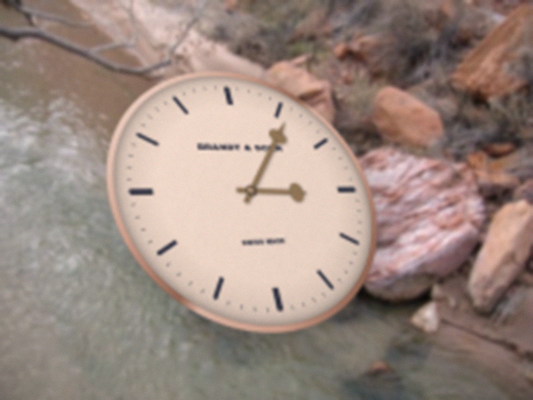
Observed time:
h=3 m=6
